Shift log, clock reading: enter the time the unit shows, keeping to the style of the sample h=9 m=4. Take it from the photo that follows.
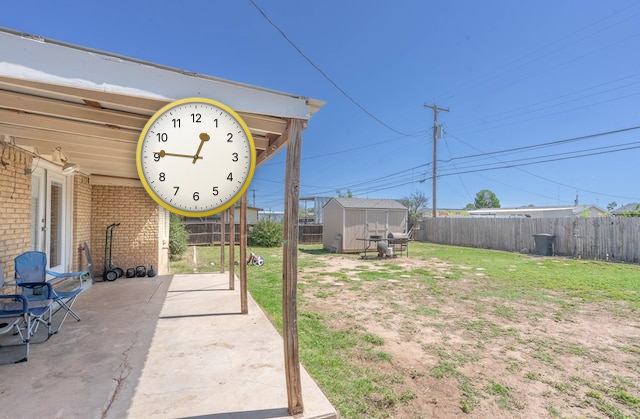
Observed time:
h=12 m=46
